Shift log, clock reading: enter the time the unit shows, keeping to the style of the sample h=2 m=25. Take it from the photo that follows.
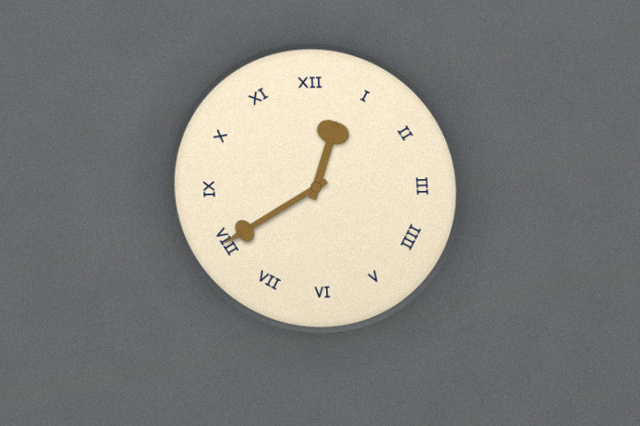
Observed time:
h=12 m=40
